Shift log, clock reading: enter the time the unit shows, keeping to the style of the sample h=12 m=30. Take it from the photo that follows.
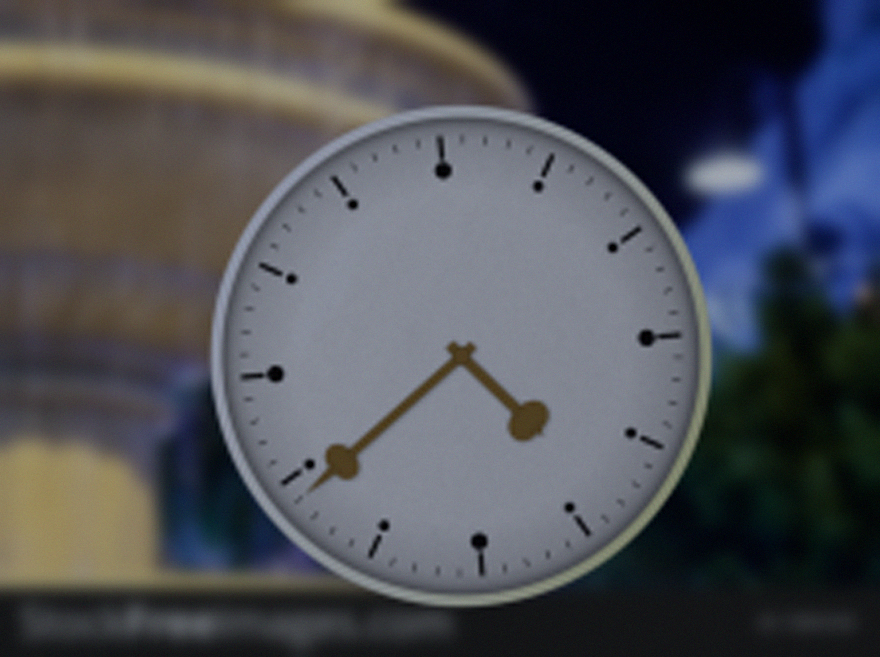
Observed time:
h=4 m=39
